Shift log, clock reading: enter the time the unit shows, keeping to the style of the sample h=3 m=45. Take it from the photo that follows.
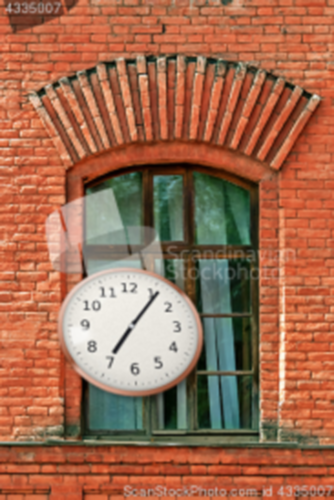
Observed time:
h=7 m=6
